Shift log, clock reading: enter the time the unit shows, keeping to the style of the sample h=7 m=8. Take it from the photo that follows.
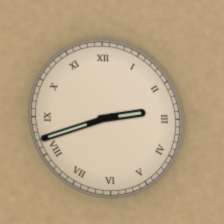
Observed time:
h=2 m=42
